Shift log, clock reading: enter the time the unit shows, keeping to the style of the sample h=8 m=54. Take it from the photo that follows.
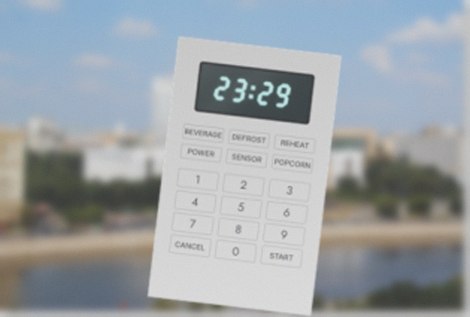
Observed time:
h=23 m=29
